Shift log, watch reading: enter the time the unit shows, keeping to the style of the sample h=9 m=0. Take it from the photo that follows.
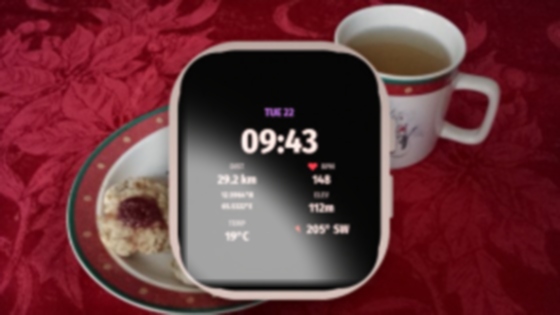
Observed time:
h=9 m=43
